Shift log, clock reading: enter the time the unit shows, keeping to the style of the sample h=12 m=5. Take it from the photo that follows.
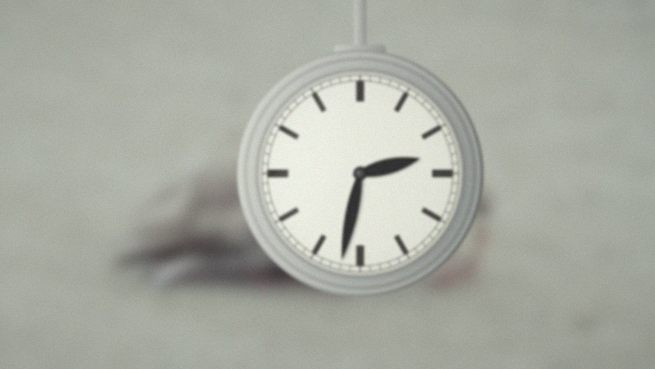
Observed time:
h=2 m=32
